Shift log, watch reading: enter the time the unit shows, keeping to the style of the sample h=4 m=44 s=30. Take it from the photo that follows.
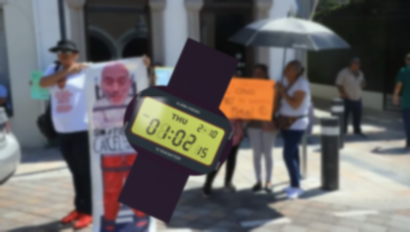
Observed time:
h=1 m=2 s=15
